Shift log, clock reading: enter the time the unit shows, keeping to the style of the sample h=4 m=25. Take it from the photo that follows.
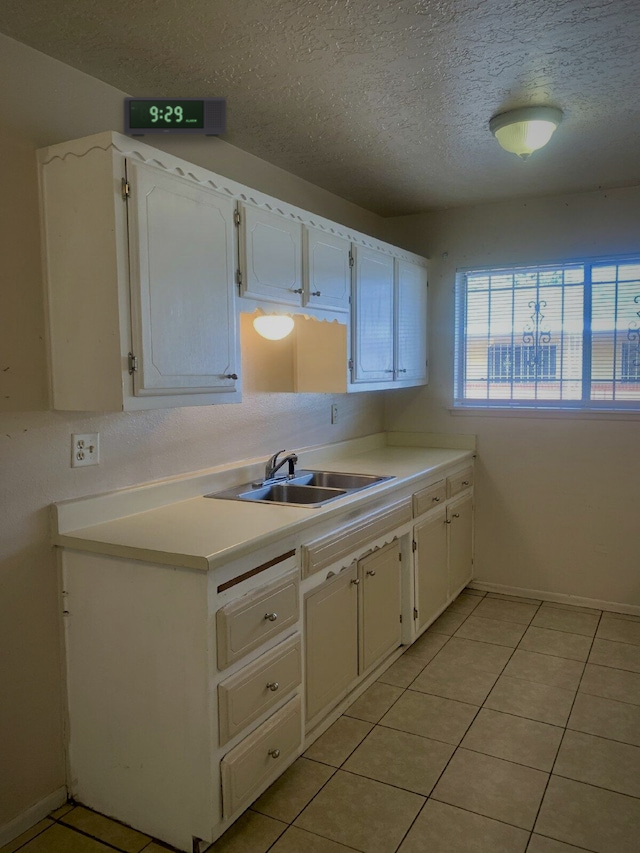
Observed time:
h=9 m=29
